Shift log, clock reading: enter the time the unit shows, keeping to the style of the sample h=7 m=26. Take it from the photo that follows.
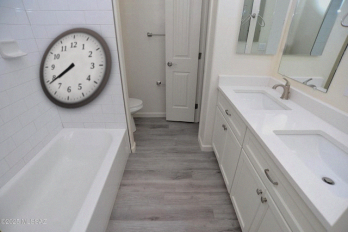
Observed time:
h=7 m=39
